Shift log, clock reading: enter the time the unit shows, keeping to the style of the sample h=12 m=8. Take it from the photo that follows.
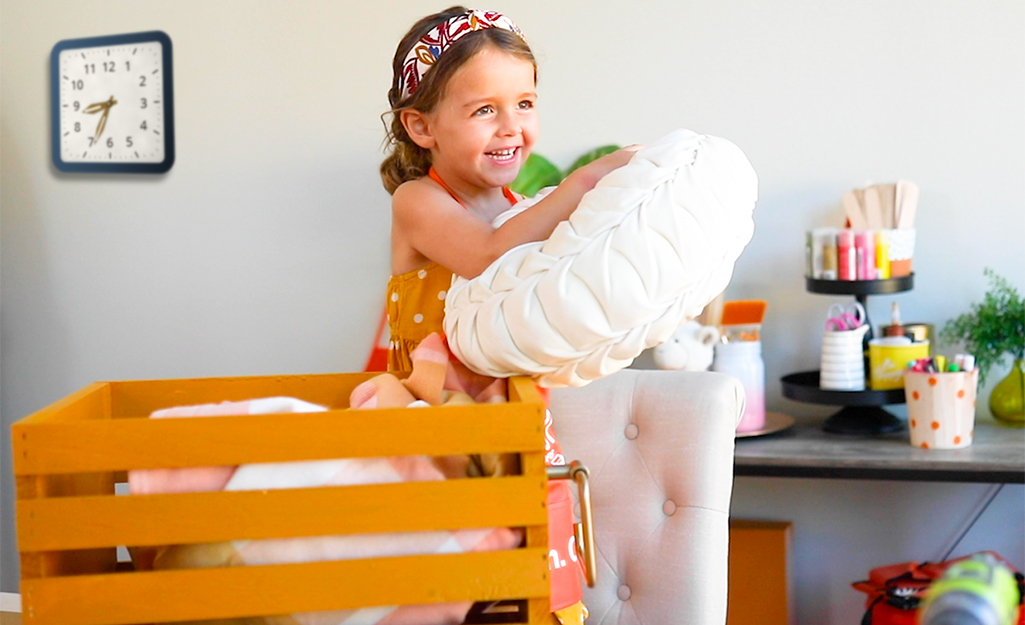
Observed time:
h=8 m=34
